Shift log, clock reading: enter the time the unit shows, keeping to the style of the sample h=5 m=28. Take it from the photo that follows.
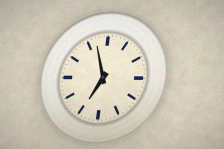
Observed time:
h=6 m=57
